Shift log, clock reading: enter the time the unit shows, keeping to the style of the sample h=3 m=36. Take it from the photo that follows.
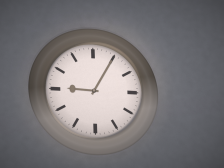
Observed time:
h=9 m=5
